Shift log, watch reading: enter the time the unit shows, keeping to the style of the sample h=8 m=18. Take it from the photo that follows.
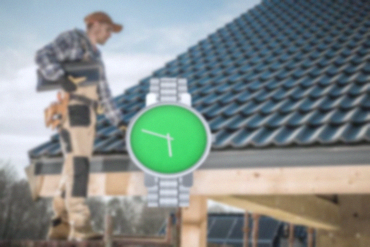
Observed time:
h=5 m=48
